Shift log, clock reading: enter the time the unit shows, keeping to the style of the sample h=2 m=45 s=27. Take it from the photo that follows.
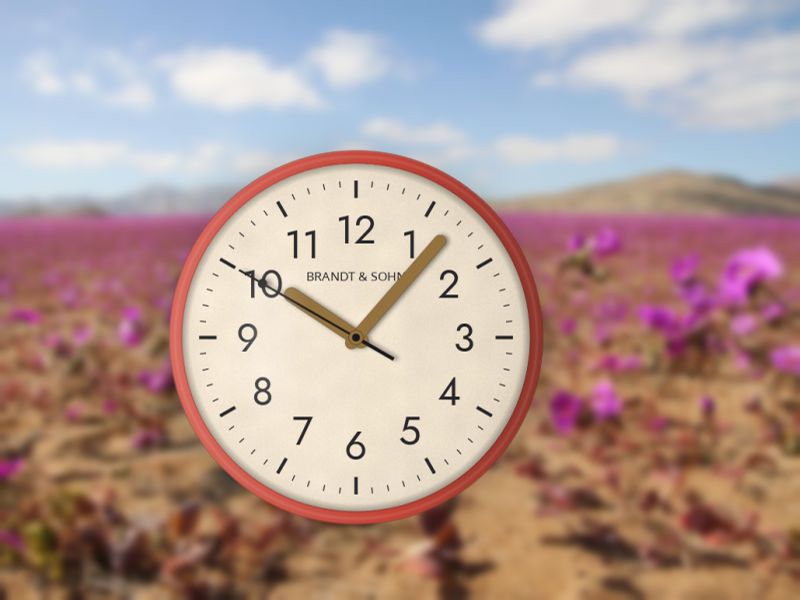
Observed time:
h=10 m=6 s=50
